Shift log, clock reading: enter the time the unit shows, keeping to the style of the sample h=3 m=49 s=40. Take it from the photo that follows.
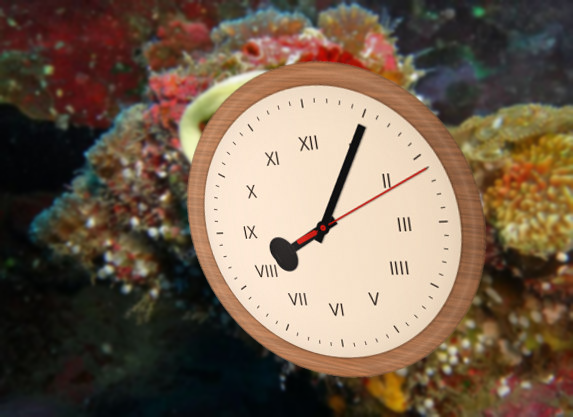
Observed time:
h=8 m=5 s=11
